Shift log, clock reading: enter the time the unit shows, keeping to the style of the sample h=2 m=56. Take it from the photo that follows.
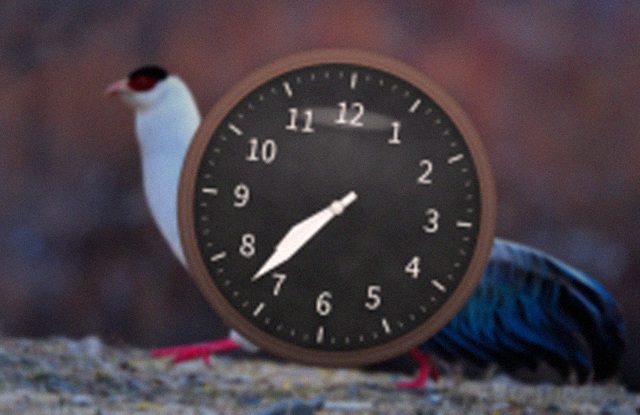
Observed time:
h=7 m=37
